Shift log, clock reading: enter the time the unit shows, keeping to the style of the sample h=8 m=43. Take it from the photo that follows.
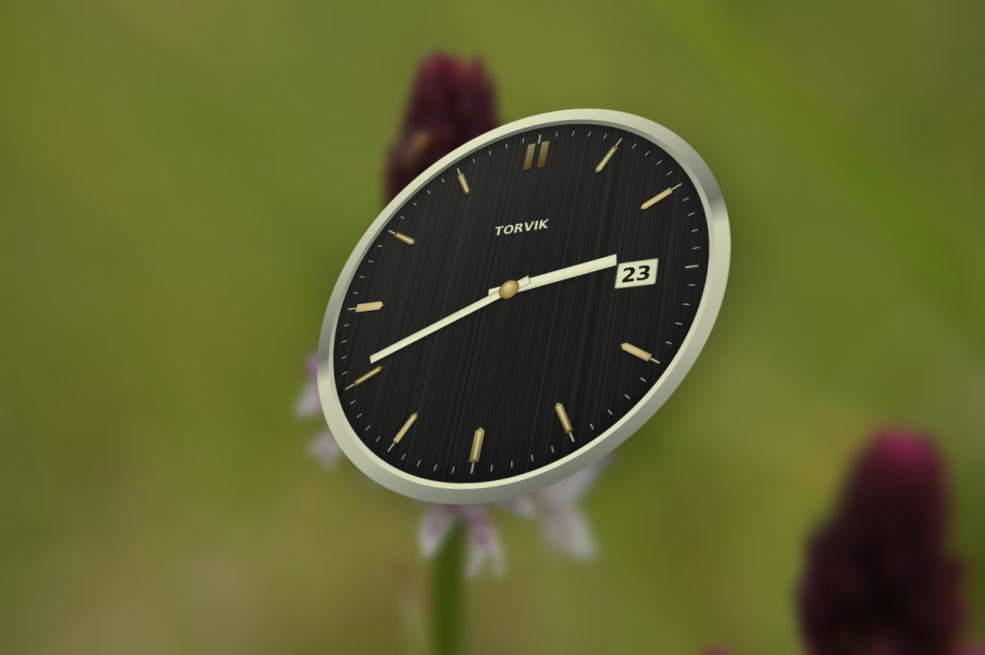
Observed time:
h=2 m=41
